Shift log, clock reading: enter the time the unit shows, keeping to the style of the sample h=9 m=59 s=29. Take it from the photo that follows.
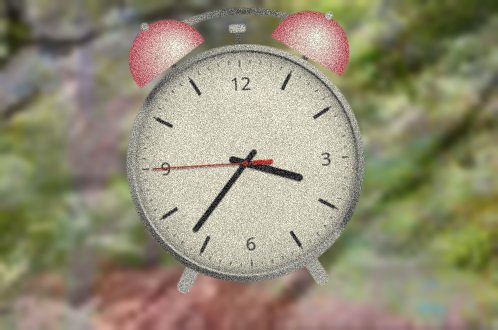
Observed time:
h=3 m=36 s=45
